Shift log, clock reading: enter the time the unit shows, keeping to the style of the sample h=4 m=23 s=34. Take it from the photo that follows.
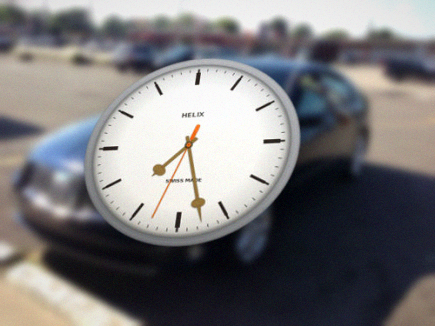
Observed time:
h=7 m=27 s=33
